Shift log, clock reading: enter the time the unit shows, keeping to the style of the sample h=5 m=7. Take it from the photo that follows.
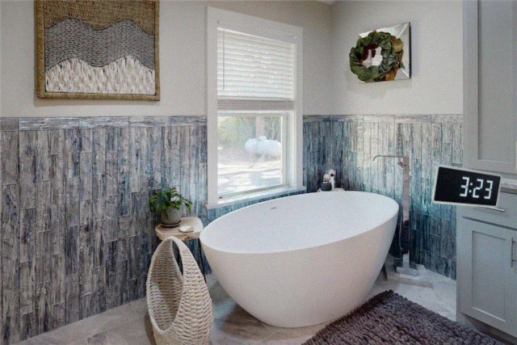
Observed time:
h=3 m=23
